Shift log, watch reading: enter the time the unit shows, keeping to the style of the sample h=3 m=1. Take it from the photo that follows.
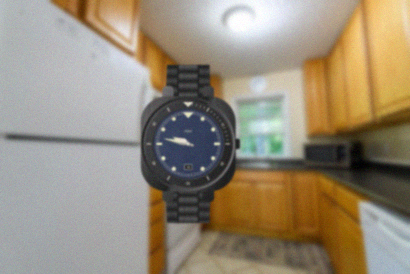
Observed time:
h=9 m=47
